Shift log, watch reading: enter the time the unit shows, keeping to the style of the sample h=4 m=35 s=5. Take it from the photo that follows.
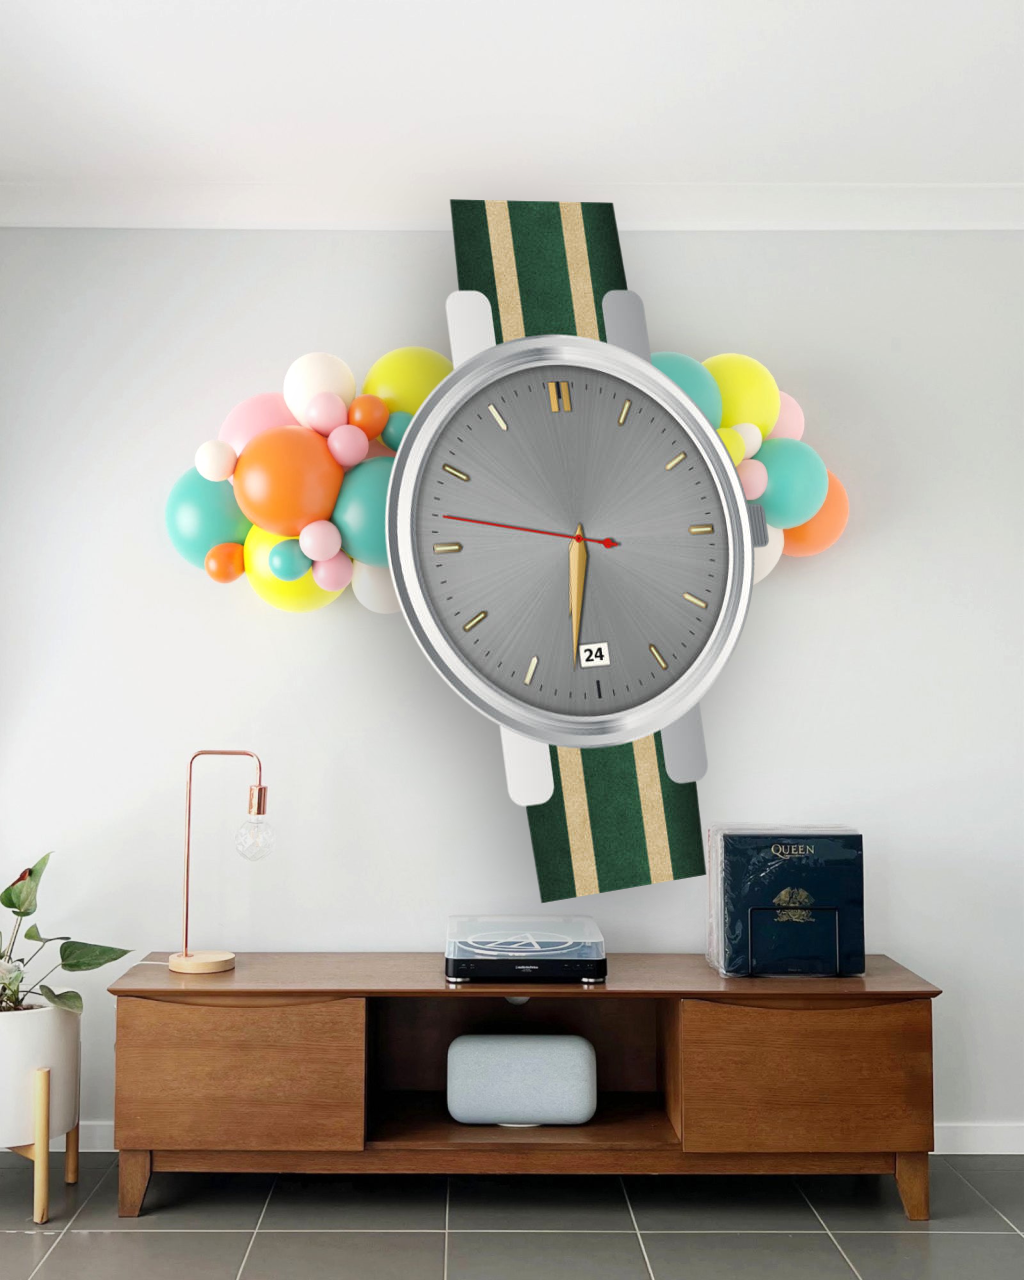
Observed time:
h=6 m=31 s=47
